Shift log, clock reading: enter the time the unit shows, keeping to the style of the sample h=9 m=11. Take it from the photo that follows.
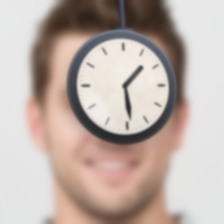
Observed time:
h=1 m=29
